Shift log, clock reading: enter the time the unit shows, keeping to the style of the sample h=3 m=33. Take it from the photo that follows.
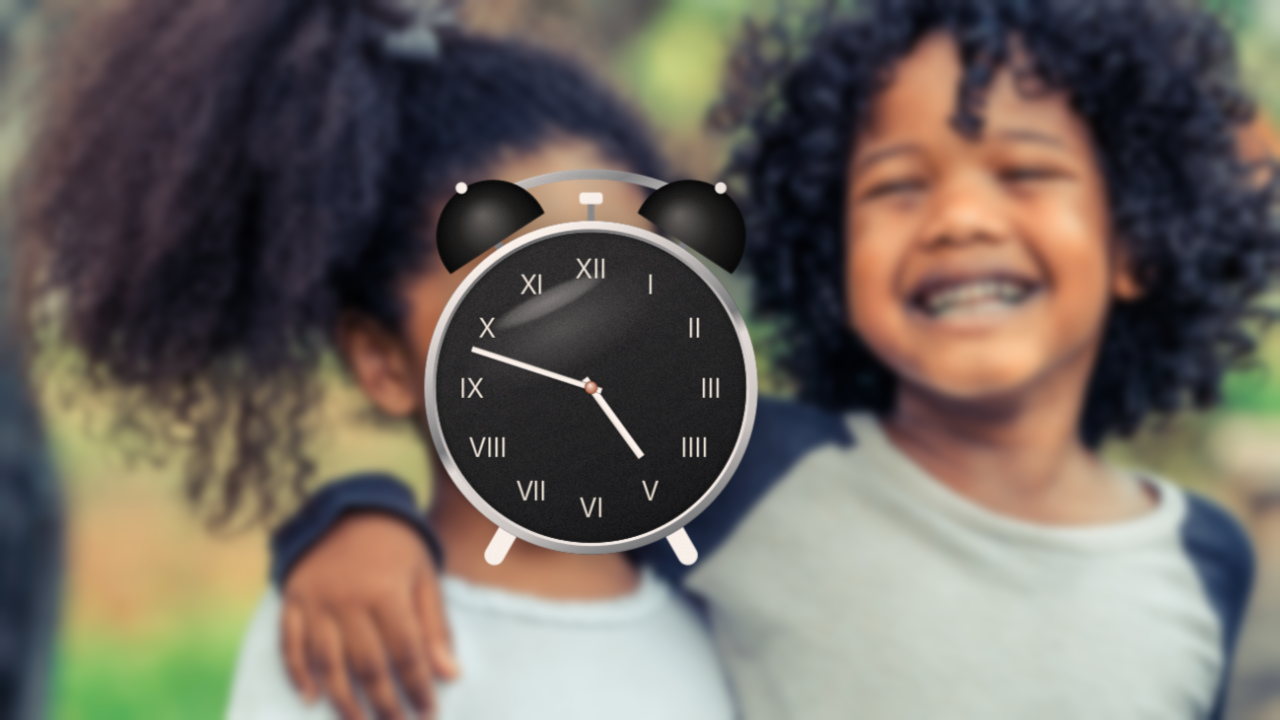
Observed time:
h=4 m=48
